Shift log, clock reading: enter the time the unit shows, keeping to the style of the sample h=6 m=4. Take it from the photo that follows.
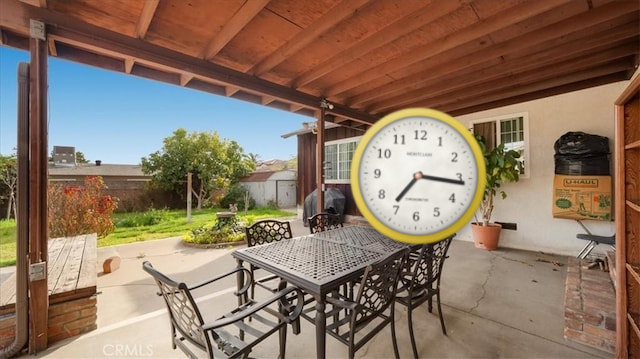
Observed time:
h=7 m=16
